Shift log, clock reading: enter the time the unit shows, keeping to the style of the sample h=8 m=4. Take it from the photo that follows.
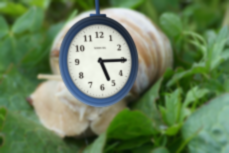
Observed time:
h=5 m=15
